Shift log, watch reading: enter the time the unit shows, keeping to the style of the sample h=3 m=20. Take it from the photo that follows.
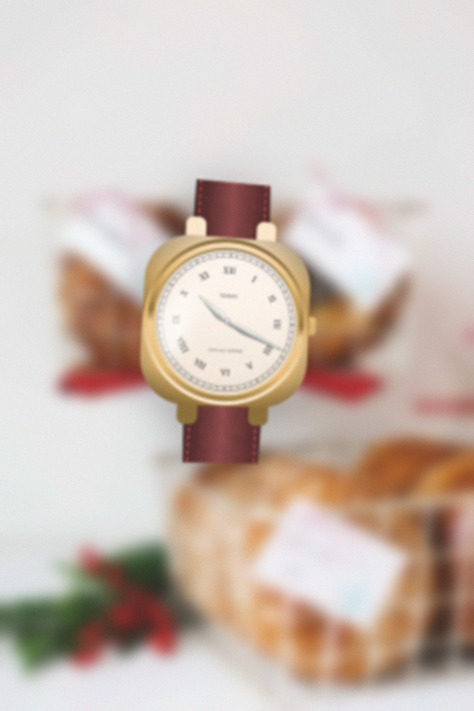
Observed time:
h=10 m=19
